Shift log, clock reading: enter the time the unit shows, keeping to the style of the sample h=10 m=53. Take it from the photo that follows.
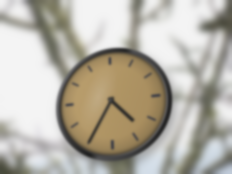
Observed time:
h=4 m=35
